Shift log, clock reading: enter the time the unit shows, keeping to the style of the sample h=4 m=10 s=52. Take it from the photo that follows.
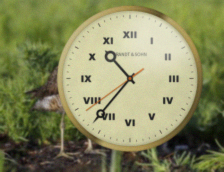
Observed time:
h=10 m=36 s=39
